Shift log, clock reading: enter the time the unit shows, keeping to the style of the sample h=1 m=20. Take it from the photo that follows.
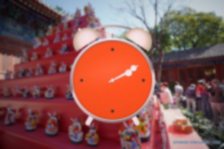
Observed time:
h=2 m=10
